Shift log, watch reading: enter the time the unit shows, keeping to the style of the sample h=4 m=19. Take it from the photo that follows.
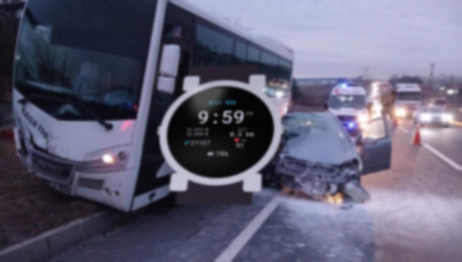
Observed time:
h=9 m=59
